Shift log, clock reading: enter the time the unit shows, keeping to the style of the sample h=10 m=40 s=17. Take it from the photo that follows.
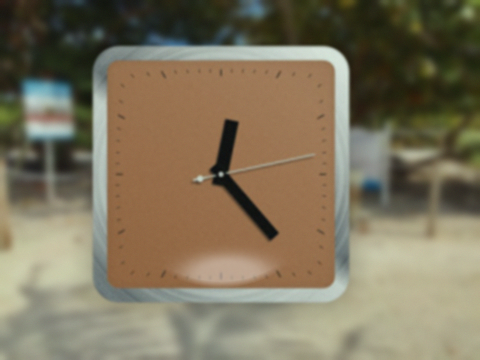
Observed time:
h=12 m=23 s=13
